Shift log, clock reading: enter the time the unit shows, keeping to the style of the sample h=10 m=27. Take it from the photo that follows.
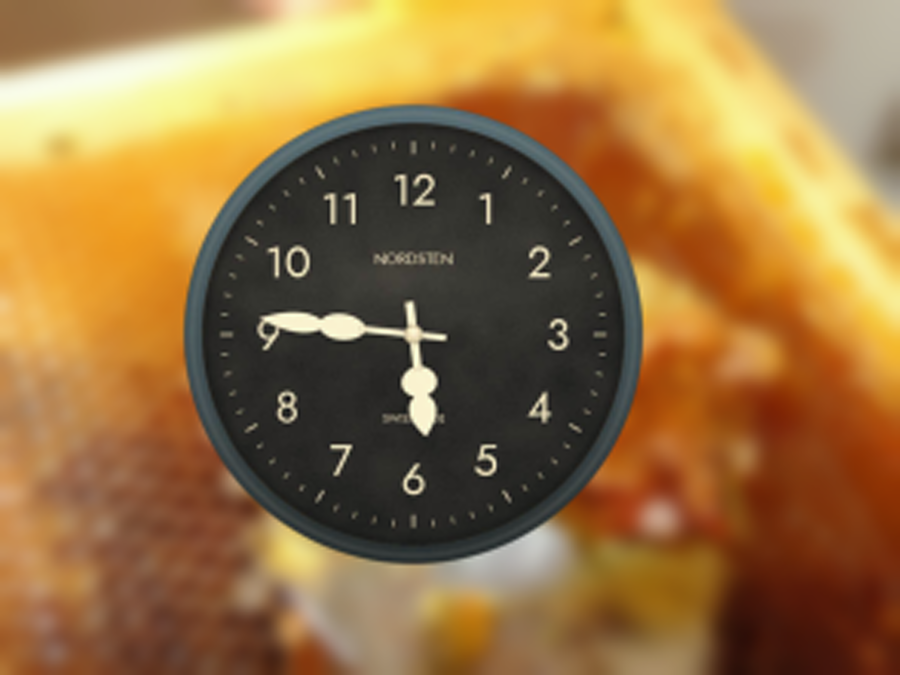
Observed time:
h=5 m=46
